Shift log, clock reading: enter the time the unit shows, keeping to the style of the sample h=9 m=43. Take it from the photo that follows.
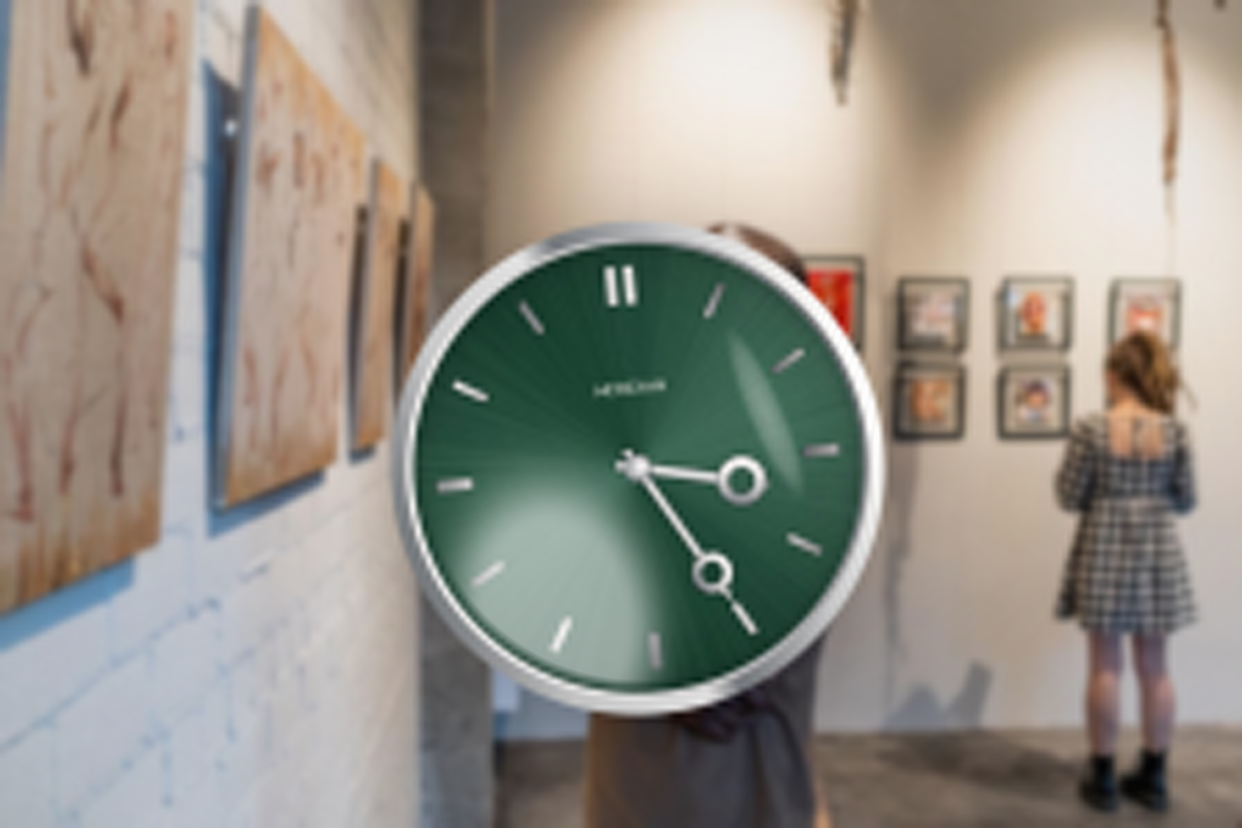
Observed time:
h=3 m=25
